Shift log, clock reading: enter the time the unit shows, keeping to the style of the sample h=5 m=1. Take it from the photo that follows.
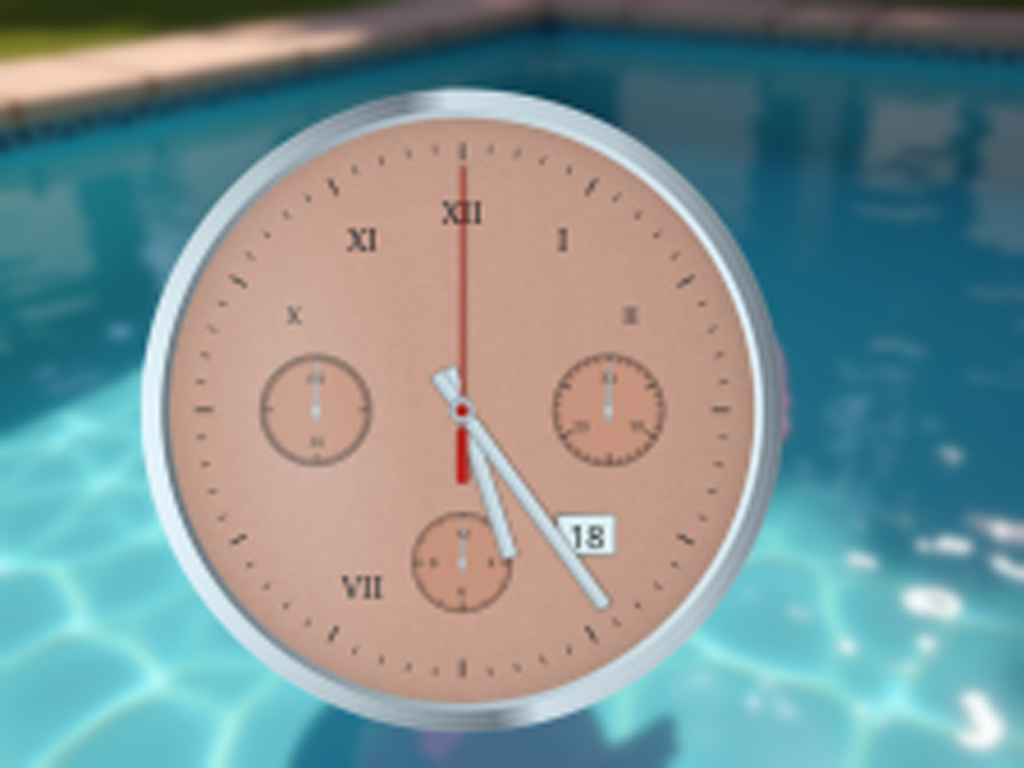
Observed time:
h=5 m=24
